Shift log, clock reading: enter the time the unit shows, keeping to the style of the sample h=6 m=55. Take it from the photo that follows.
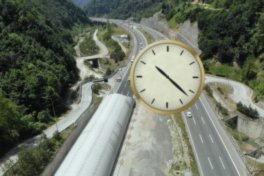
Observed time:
h=10 m=22
